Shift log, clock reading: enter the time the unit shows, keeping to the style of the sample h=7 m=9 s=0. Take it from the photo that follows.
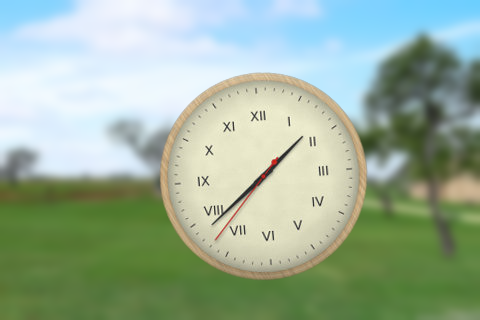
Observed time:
h=1 m=38 s=37
